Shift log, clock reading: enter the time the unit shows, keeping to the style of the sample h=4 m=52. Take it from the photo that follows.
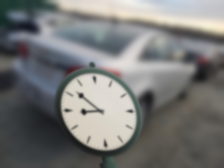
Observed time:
h=8 m=52
